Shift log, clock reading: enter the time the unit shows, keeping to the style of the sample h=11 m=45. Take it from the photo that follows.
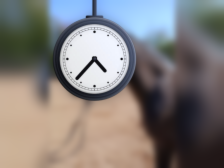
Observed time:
h=4 m=37
